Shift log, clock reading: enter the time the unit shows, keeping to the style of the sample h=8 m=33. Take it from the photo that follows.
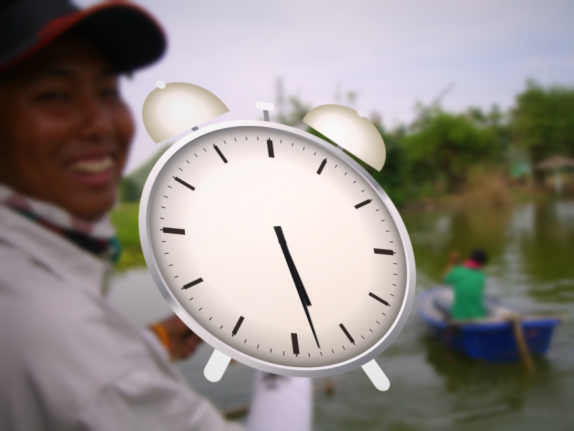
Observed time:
h=5 m=28
